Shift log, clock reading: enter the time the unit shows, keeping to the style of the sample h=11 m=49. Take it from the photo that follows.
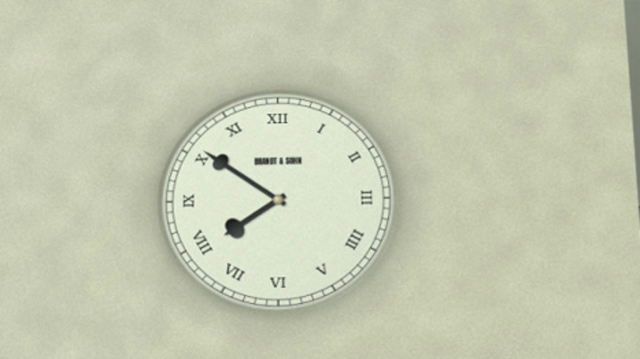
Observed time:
h=7 m=51
